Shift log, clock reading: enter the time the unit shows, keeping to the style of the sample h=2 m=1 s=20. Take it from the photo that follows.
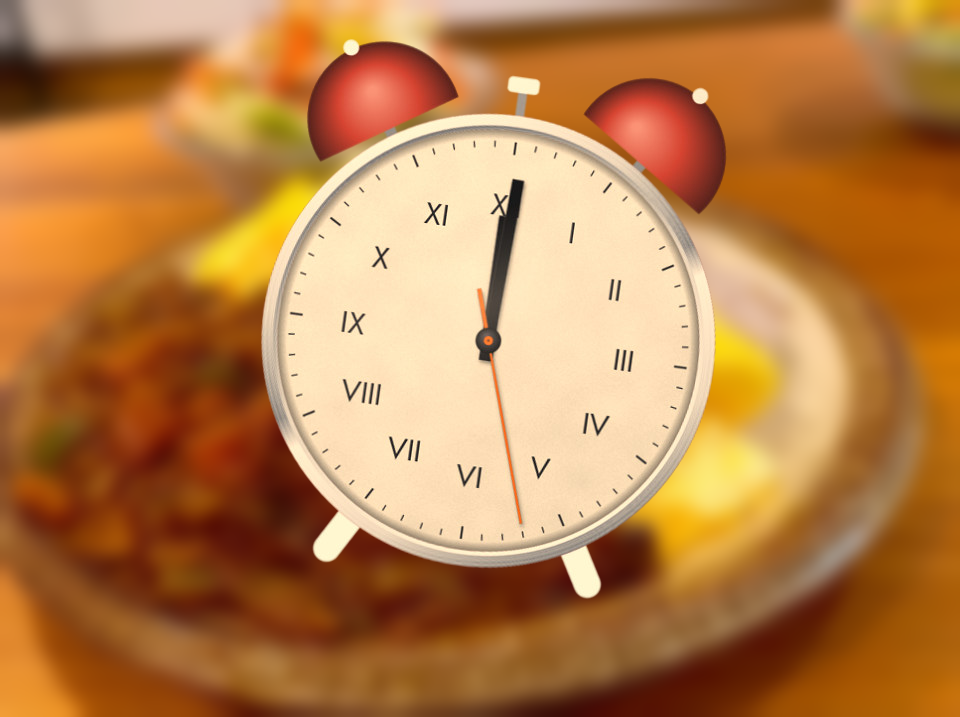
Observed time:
h=12 m=0 s=27
